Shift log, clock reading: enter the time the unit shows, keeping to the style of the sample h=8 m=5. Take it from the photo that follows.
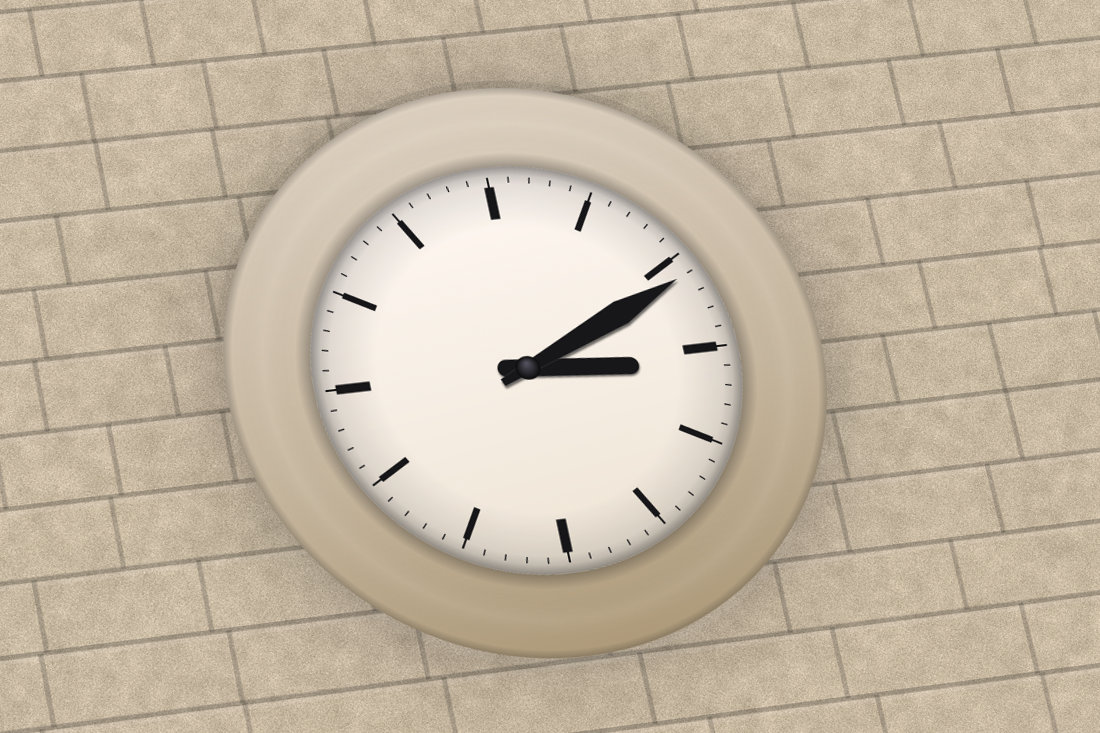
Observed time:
h=3 m=11
